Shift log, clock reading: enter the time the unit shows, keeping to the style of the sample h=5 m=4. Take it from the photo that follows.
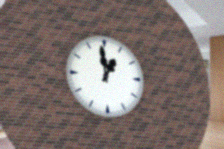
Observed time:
h=12 m=59
